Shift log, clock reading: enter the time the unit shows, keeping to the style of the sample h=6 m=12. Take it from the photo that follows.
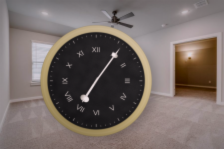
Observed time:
h=7 m=6
